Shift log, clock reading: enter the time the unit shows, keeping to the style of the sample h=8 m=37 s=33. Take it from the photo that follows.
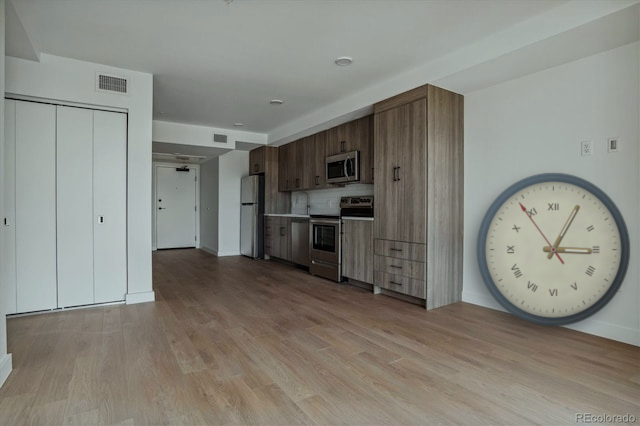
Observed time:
h=3 m=4 s=54
